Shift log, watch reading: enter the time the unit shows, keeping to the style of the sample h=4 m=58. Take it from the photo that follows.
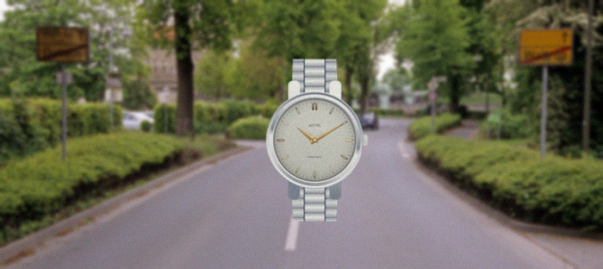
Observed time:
h=10 m=10
